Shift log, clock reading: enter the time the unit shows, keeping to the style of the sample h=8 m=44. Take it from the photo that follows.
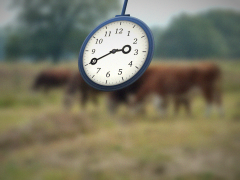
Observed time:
h=2 m=40
